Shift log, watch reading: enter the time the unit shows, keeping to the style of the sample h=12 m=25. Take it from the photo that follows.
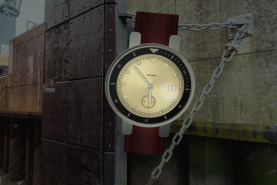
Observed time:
h=5 m=53
